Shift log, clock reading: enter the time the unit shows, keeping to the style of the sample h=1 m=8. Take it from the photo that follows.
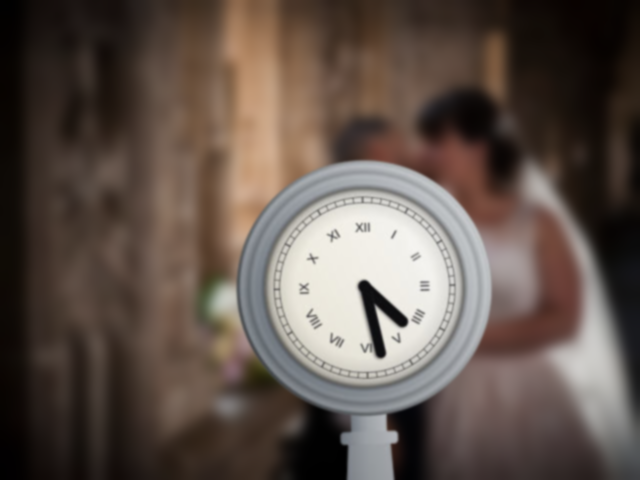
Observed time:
h=4 m=28
